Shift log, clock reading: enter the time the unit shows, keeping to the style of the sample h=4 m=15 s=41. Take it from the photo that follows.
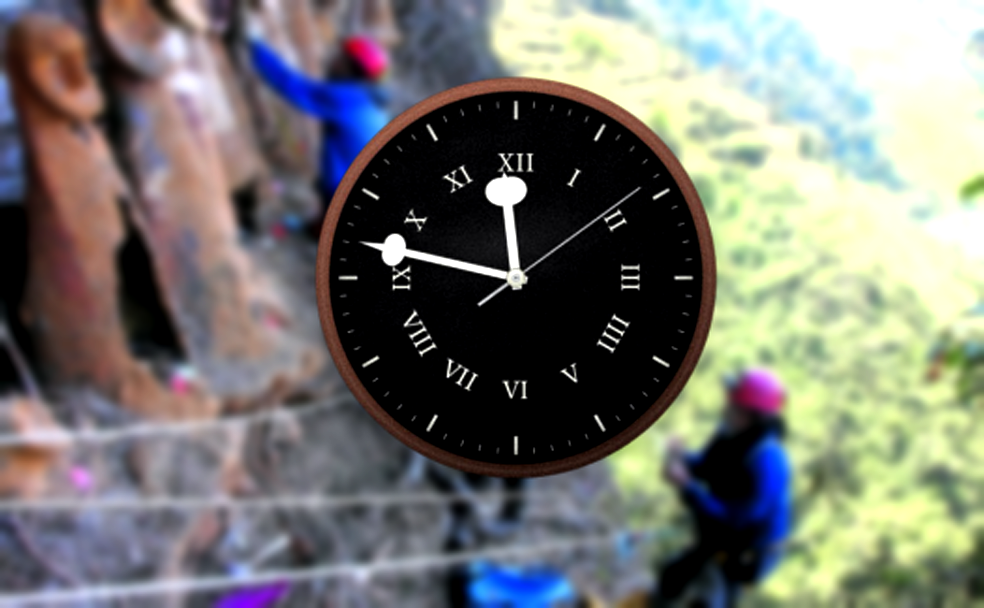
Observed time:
h=11 m=47 s=9
